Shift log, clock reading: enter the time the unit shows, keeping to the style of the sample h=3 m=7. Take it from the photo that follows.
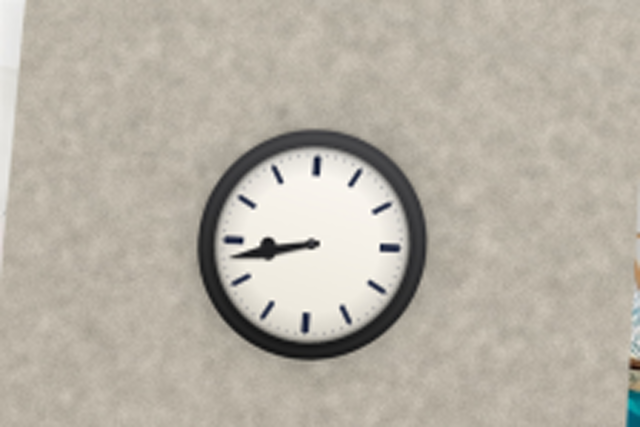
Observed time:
h=8 m=43
